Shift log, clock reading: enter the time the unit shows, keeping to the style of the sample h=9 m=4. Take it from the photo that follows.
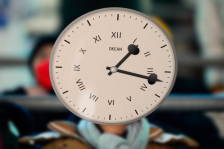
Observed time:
h=1 m=17
